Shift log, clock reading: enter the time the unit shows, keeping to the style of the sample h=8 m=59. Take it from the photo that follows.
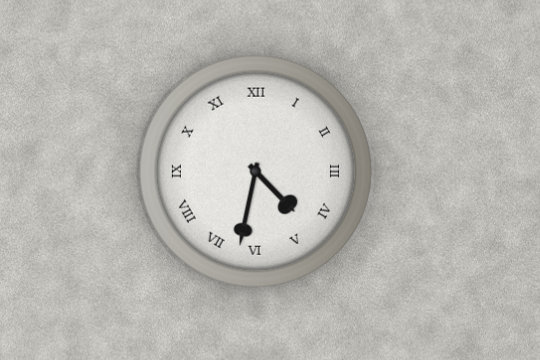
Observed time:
h=4 m=32
